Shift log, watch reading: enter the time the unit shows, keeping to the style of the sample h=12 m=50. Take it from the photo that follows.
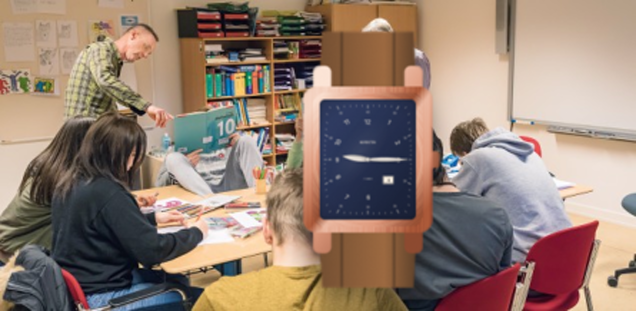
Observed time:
h=9 m=15
